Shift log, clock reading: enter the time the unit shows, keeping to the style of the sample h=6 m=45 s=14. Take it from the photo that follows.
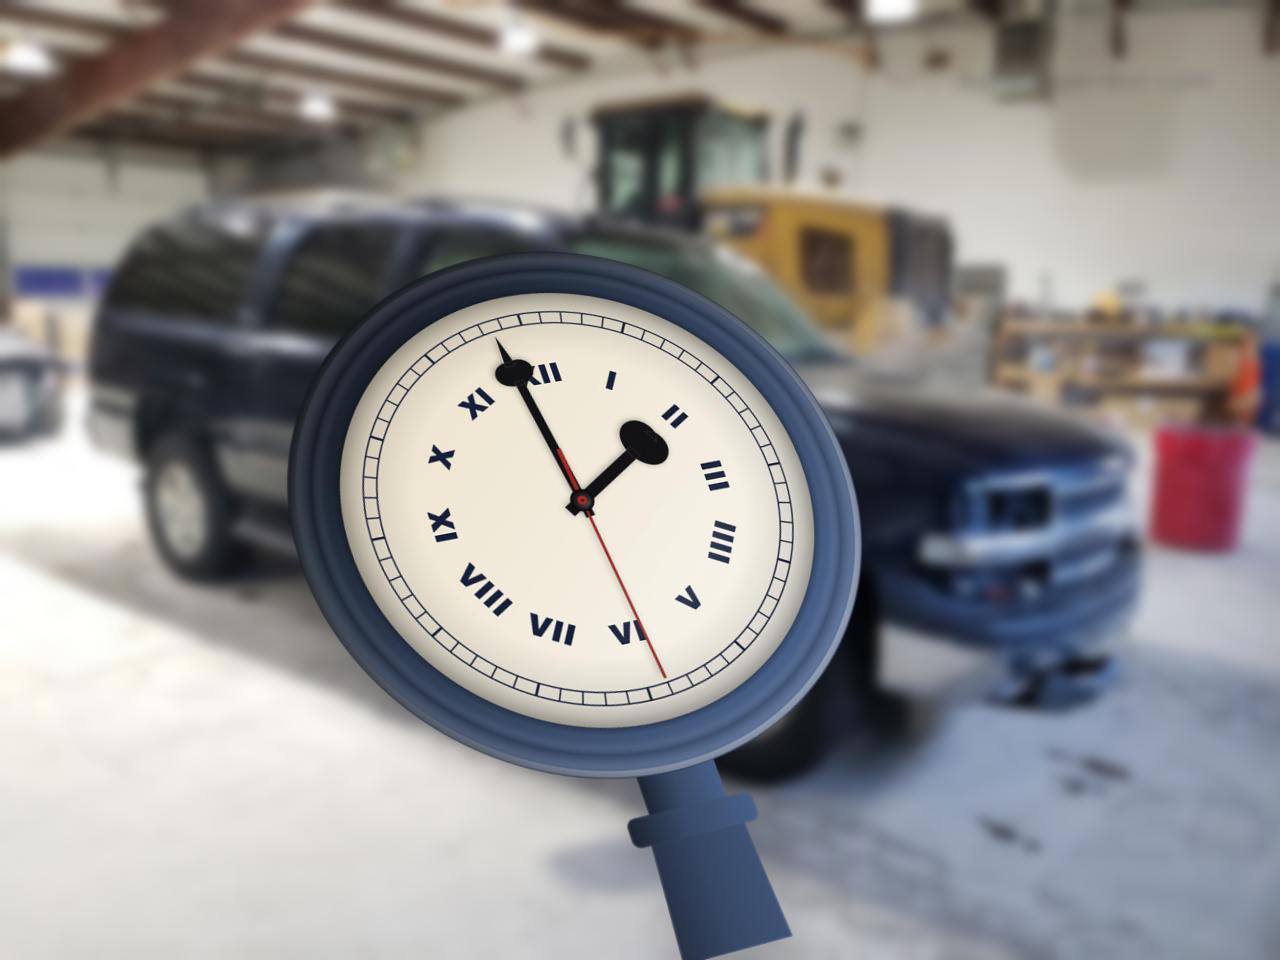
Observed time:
h=1 m=58 s=29
